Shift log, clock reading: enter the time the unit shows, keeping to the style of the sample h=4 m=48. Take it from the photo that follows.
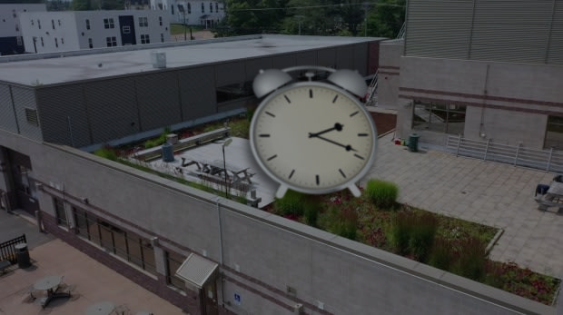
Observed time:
h=2 m=19
